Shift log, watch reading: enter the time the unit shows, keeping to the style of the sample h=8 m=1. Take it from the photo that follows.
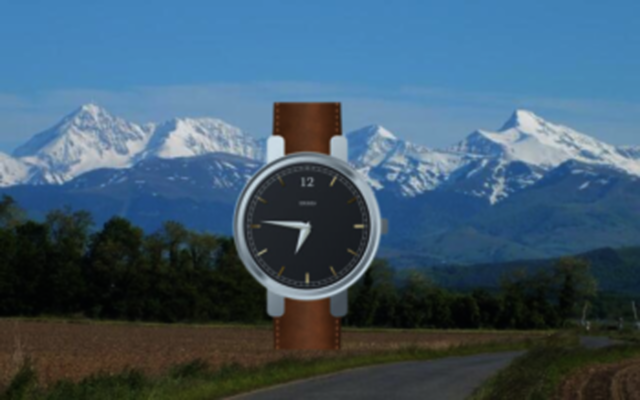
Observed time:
h=6 m=46
